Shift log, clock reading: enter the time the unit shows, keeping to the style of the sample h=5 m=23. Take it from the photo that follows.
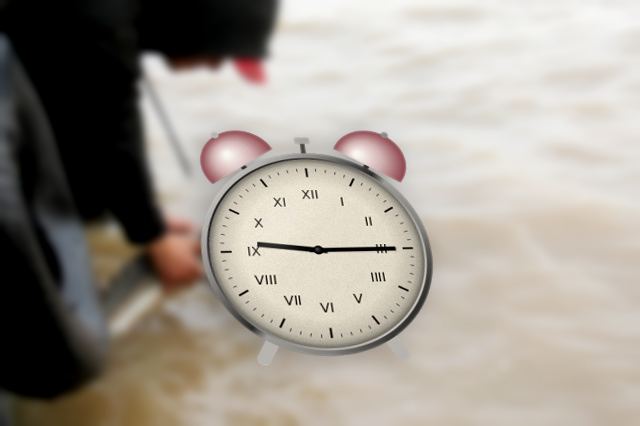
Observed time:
h=9 m=15
